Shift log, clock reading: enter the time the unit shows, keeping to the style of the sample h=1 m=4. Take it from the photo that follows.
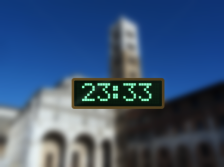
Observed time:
h=23 m=33
